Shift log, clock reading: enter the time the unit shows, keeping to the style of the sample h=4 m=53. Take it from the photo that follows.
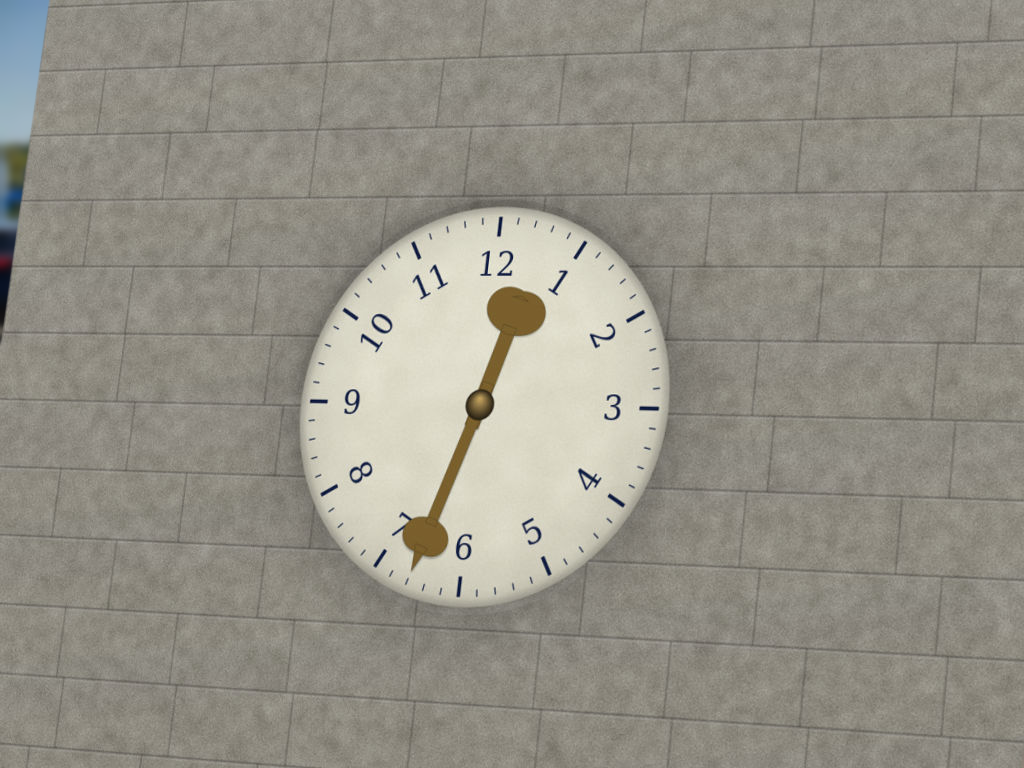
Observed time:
h=12 m=33
